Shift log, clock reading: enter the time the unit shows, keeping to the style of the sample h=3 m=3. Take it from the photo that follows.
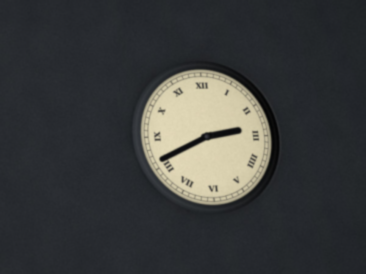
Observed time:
h=2 m=41
